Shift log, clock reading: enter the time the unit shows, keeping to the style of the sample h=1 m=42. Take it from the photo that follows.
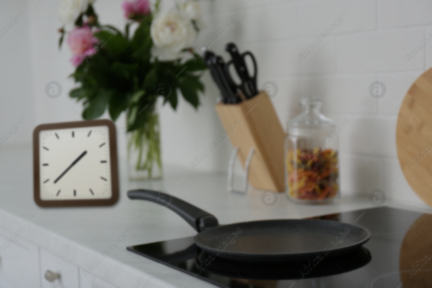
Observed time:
h=1 m=38
